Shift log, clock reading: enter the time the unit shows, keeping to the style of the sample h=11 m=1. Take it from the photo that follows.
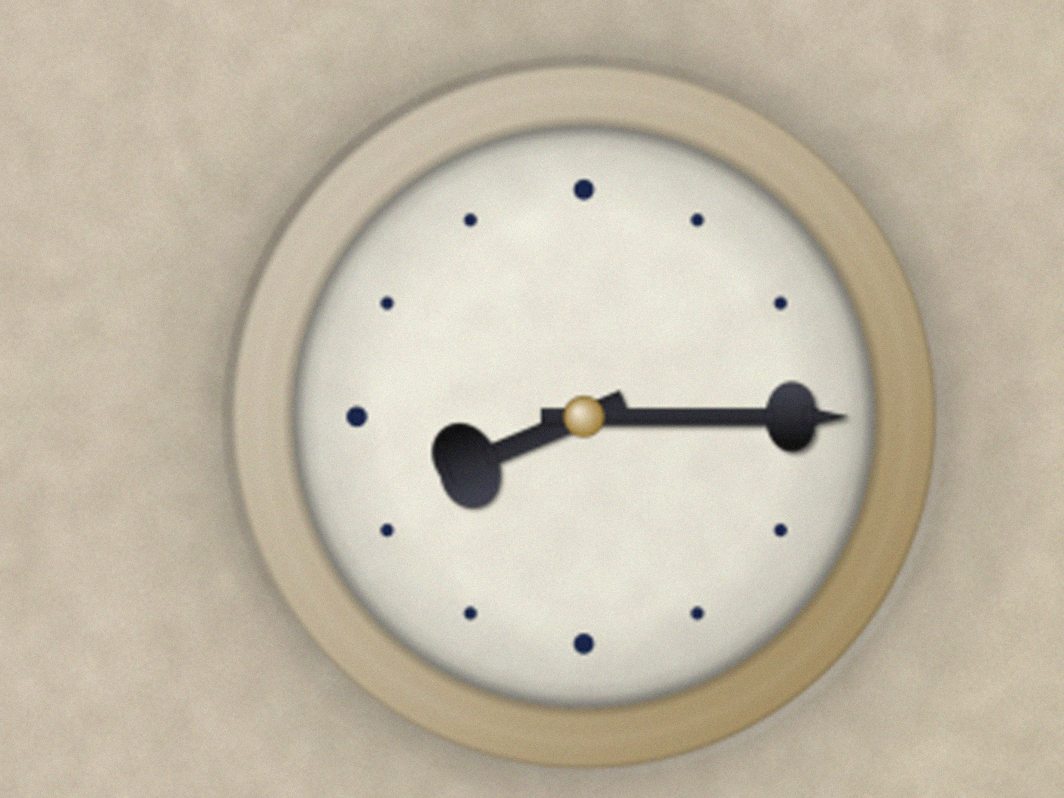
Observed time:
h=8 m=15
